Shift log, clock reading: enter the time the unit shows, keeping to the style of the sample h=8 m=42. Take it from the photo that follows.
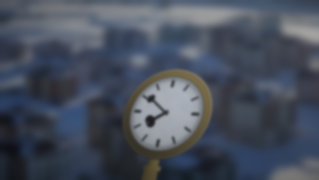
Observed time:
h=7 m=51
